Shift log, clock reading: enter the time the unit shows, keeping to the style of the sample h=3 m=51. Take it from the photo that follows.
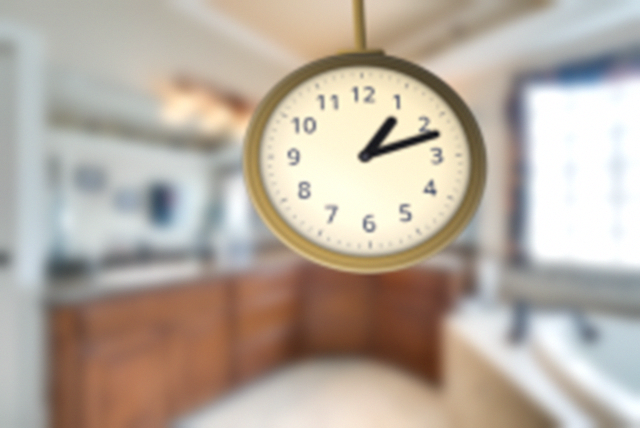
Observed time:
h=1 m=12
